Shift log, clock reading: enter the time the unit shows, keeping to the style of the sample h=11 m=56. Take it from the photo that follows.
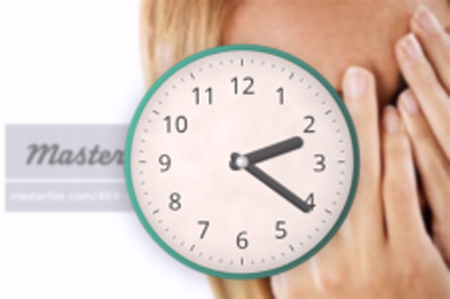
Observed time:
h=2 m=21
